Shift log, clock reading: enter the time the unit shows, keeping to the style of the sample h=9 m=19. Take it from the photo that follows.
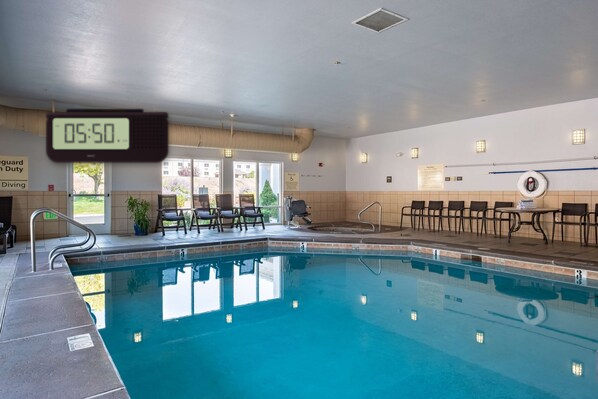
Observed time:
h=5 m=50
